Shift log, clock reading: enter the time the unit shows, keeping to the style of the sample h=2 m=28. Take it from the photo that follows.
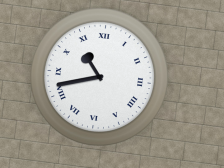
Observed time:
h=10 m=42
